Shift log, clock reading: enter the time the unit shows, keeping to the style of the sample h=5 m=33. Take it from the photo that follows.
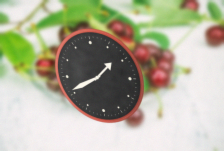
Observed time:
h=1 m=41
